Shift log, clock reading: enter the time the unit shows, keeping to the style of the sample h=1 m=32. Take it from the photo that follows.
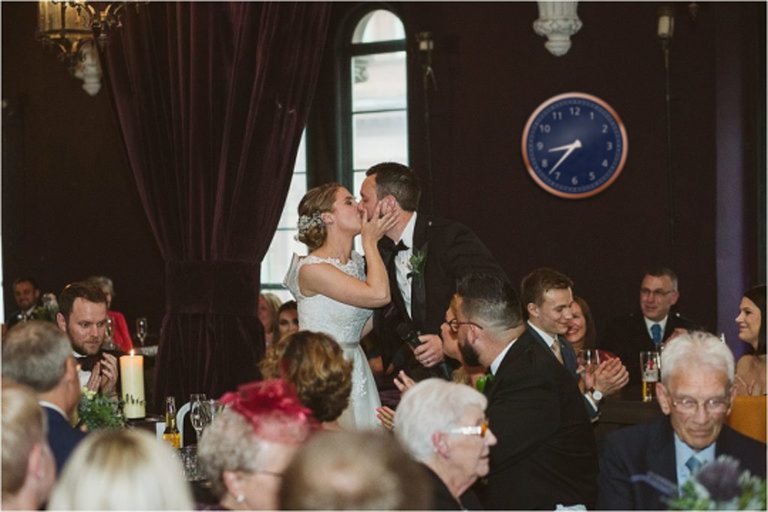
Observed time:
h=8 m=37
